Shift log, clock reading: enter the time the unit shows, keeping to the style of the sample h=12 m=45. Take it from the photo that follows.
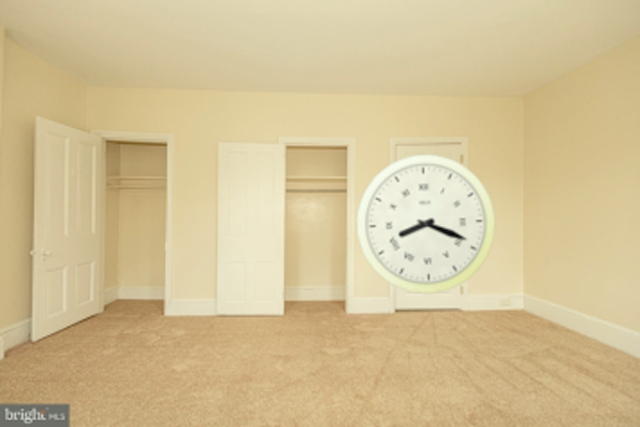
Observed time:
h=8 m=19
